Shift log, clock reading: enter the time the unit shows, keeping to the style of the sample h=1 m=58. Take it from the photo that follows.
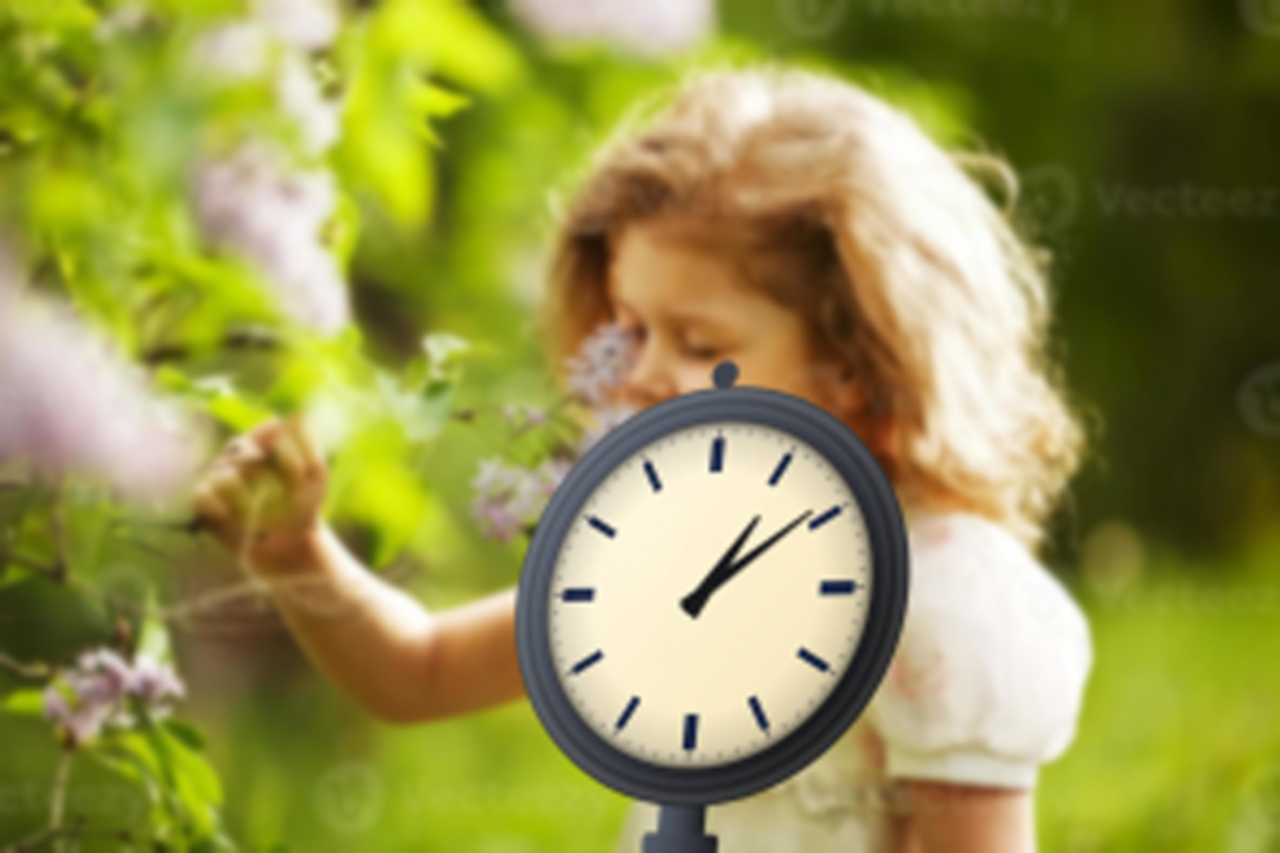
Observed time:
h=1 m=9
